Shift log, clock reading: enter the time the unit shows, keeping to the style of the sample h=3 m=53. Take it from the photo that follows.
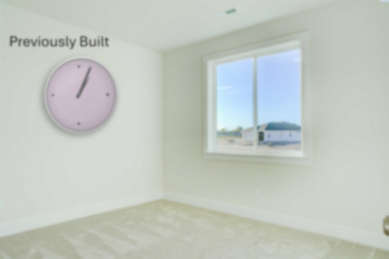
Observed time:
h=1 m=4
